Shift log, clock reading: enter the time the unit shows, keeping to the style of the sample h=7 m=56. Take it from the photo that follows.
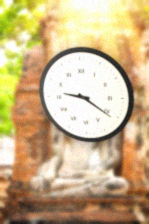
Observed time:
h=9 m=21
